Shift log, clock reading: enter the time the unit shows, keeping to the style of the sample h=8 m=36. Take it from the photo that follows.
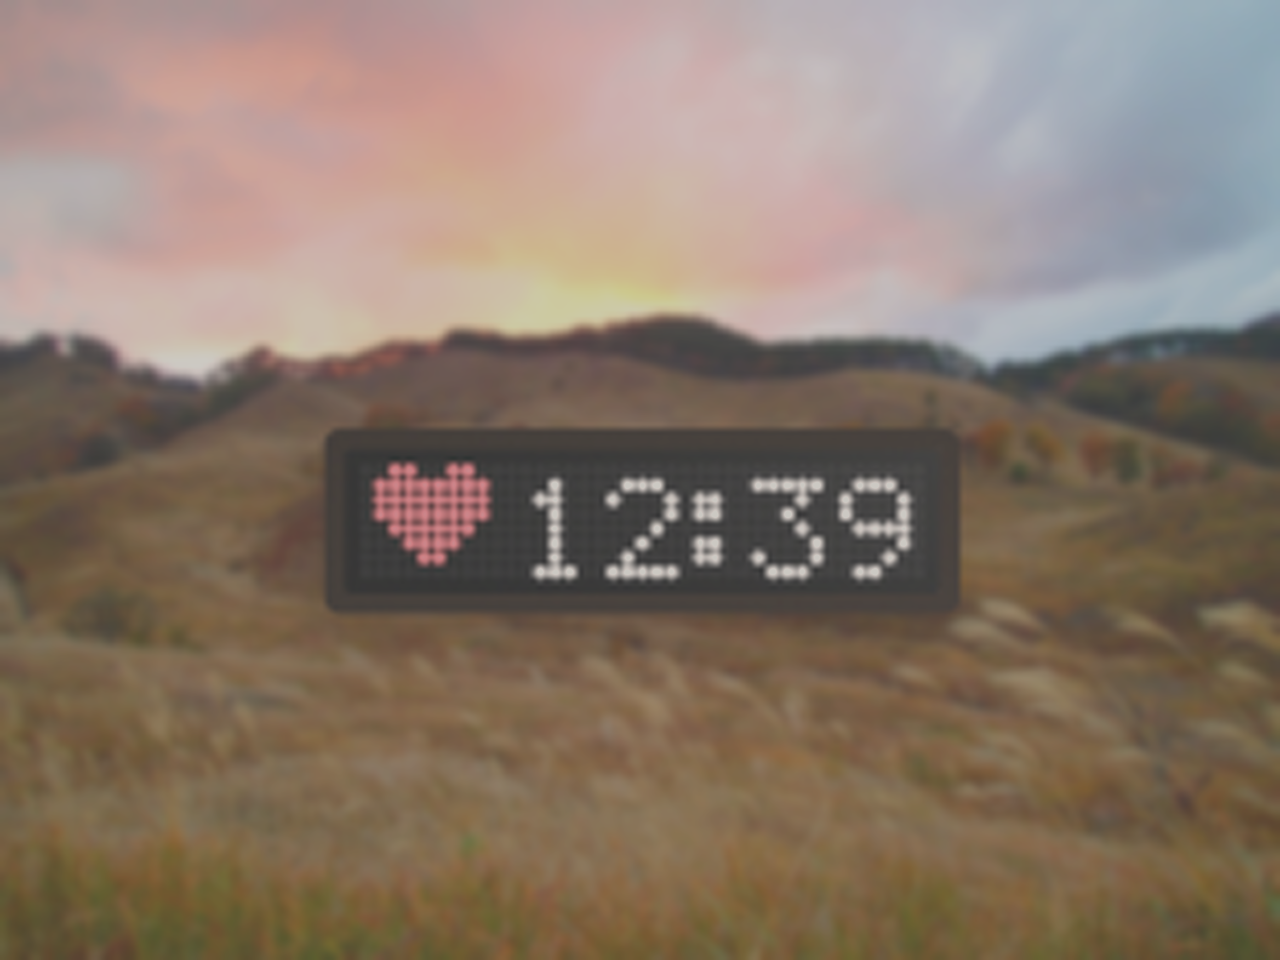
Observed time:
h=12 m=39
